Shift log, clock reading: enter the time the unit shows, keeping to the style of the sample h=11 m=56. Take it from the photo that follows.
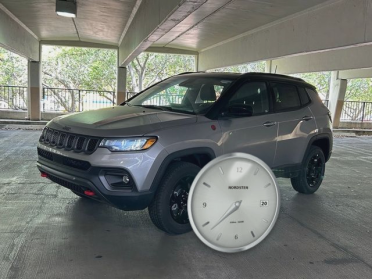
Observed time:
h=7 m=38
